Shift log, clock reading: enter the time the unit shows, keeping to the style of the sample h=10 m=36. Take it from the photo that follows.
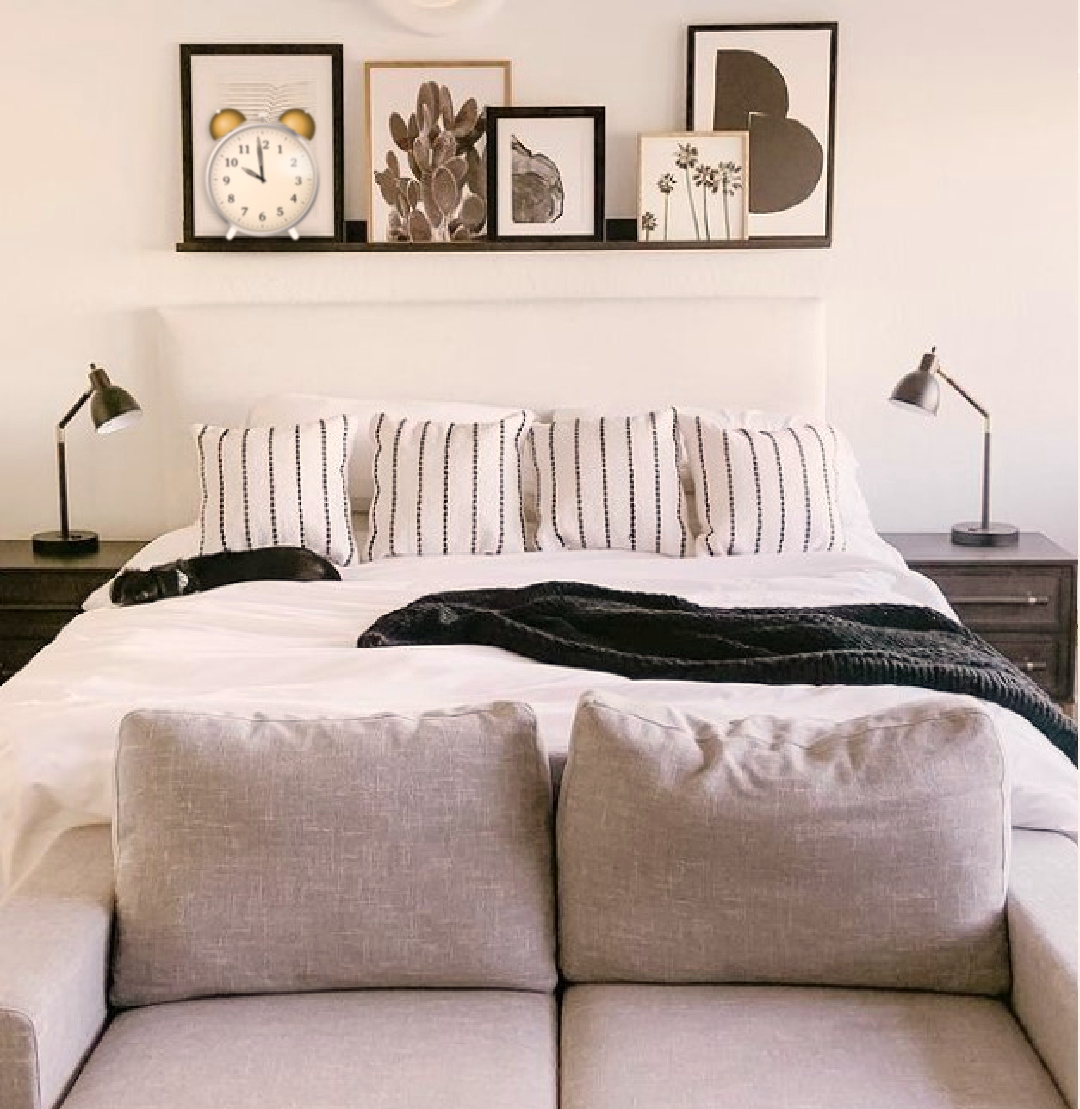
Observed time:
h=9 m=59
